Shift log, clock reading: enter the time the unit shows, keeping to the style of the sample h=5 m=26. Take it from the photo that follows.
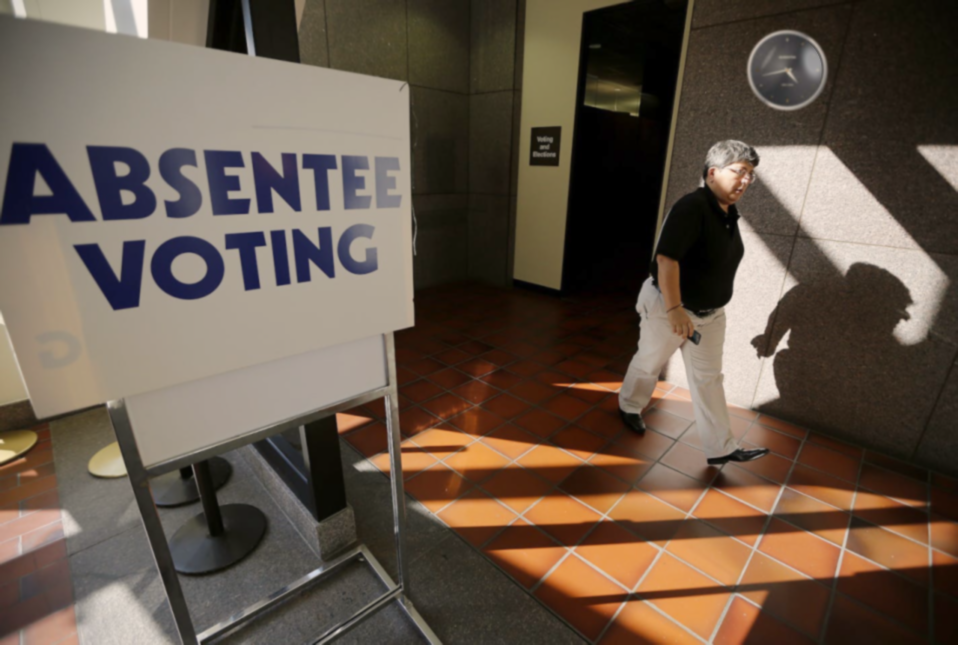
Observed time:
h=4 m=43
